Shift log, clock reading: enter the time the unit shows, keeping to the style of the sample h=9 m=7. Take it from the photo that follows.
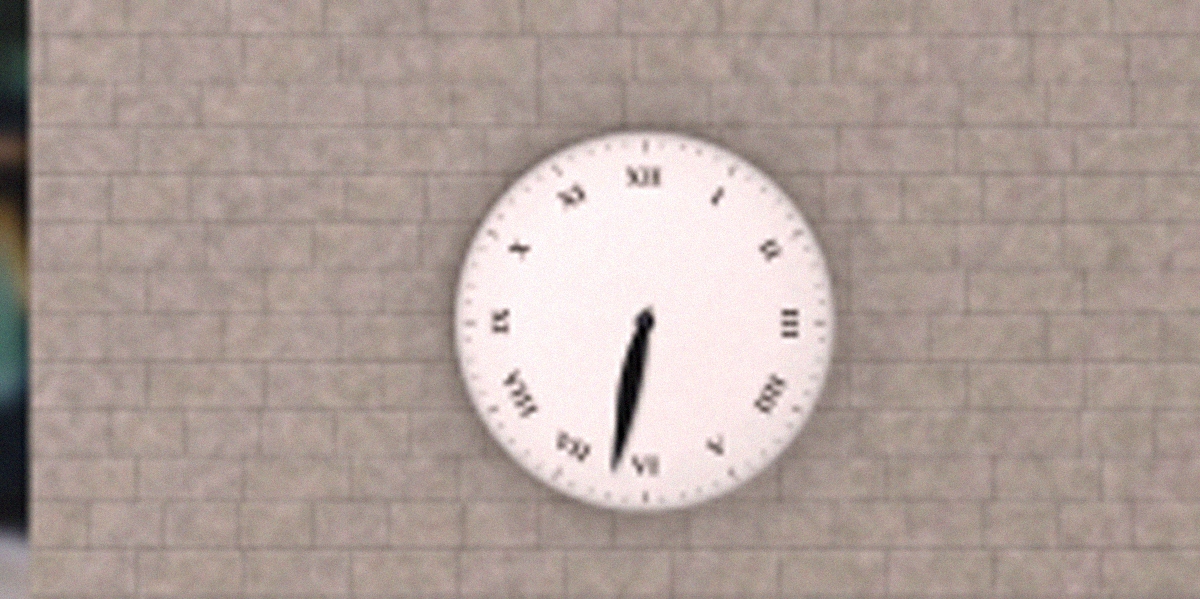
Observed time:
h=6 m=32
